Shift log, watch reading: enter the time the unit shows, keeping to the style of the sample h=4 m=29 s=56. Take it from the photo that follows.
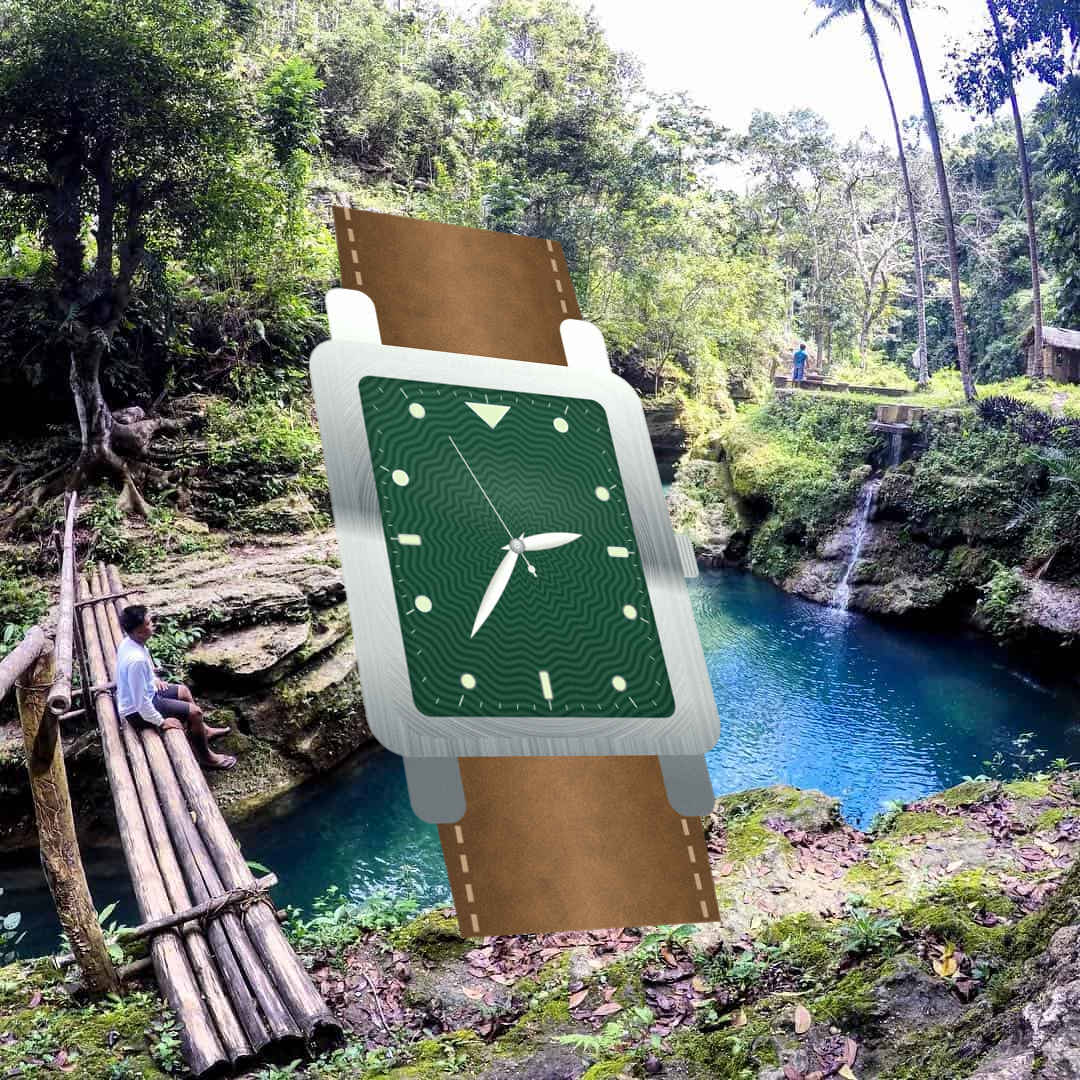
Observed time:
h=2 m=35 s=56
